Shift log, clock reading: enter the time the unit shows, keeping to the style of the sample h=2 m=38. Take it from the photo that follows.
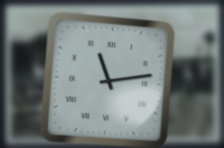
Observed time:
h=11 m=13
